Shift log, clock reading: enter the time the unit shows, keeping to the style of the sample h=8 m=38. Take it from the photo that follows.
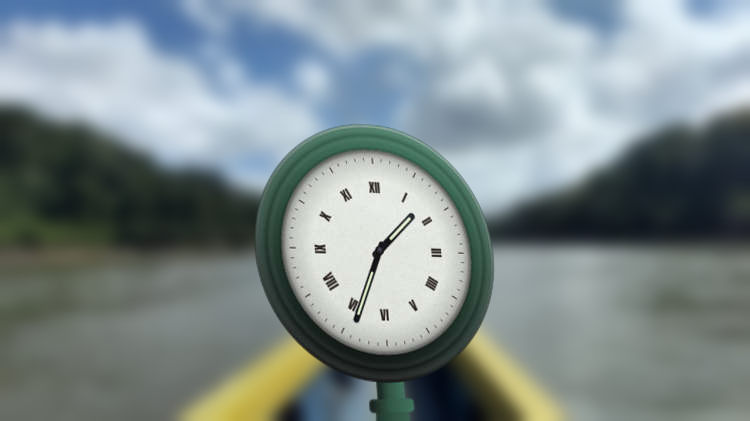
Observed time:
h=1 m=34
